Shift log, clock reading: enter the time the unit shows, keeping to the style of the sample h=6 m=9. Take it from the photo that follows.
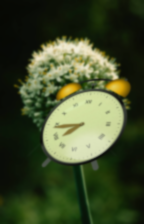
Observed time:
h=7 m=44
